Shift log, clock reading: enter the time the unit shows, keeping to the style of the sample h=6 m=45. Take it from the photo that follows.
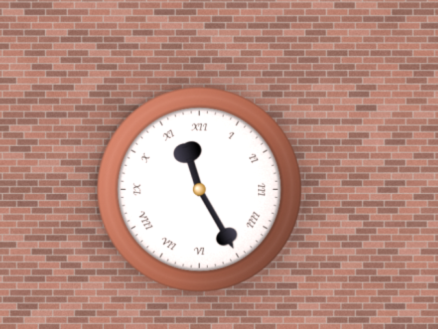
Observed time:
h=11 m=25
